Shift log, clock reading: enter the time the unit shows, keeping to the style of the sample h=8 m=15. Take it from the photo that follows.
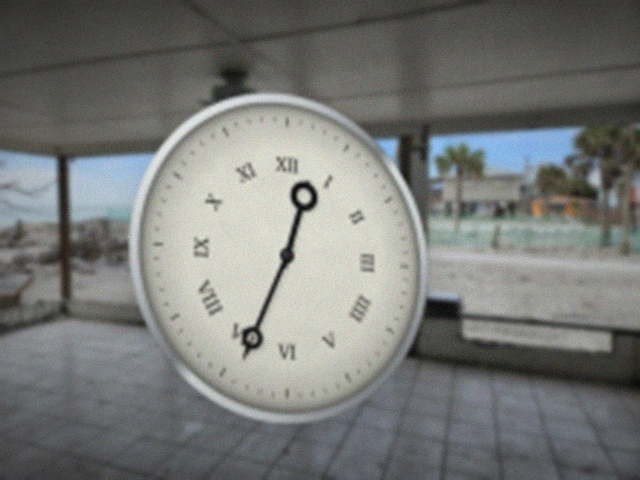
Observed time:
h=12 m=34
